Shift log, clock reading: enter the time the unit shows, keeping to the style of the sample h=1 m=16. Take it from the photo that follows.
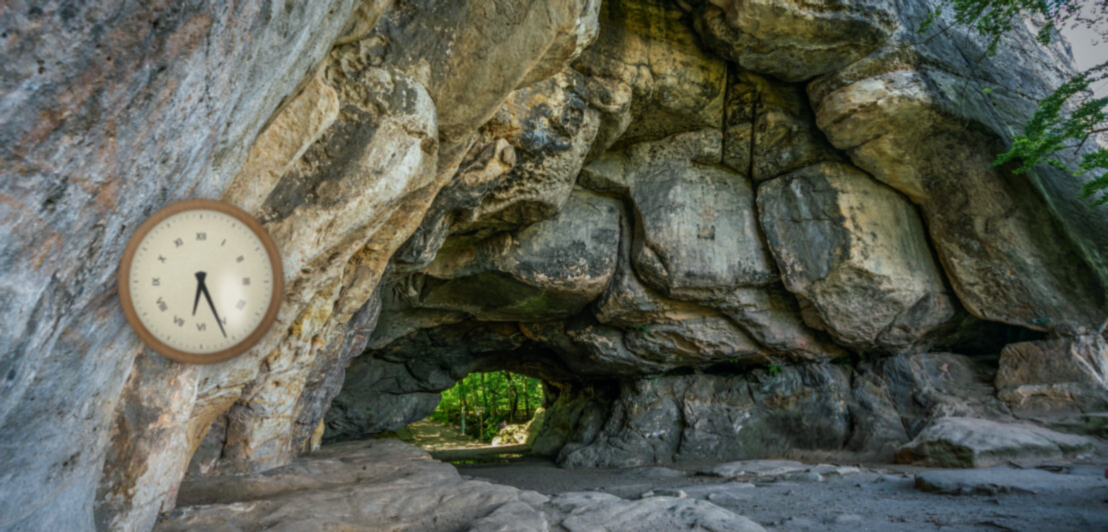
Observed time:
h=6 m=26
